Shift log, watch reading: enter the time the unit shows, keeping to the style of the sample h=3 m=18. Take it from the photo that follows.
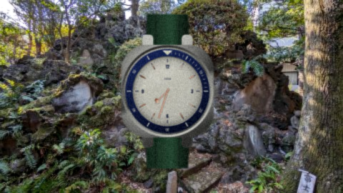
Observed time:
h=7 m=33
